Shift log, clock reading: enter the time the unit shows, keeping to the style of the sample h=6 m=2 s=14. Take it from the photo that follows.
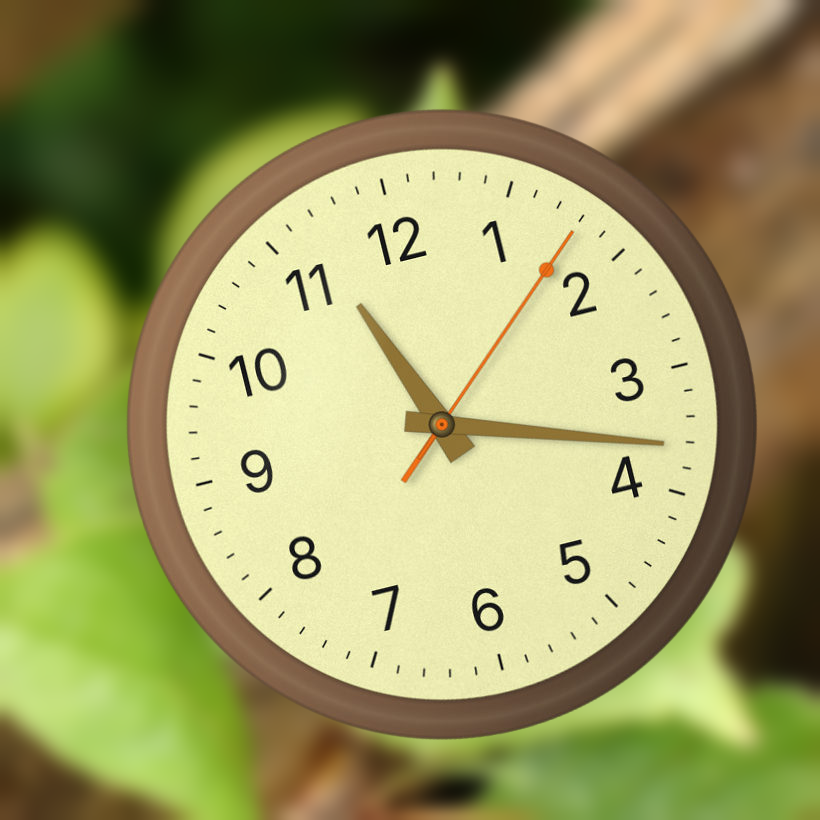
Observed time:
h=11 m=18 s=8
